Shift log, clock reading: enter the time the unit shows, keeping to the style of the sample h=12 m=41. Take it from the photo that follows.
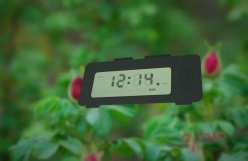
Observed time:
h=12 m=14
